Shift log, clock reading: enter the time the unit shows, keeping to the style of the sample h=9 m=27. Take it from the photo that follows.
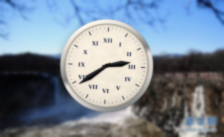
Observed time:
h=2 m=39
